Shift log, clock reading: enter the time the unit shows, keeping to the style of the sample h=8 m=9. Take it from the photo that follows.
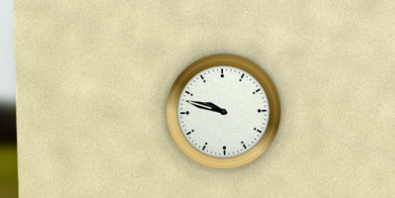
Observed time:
h=9 m=48
